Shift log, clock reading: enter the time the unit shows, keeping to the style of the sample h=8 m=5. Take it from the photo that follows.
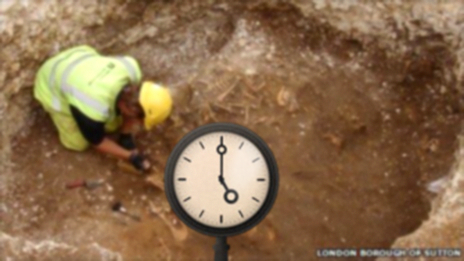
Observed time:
h=5 m=0
